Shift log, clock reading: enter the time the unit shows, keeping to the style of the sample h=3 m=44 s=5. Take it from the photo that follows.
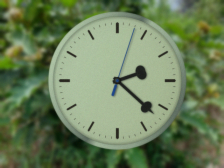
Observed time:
h=2 m=22 s=3
